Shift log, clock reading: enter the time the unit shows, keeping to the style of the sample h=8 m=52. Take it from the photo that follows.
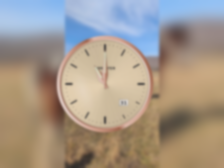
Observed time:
h=11 m=0
